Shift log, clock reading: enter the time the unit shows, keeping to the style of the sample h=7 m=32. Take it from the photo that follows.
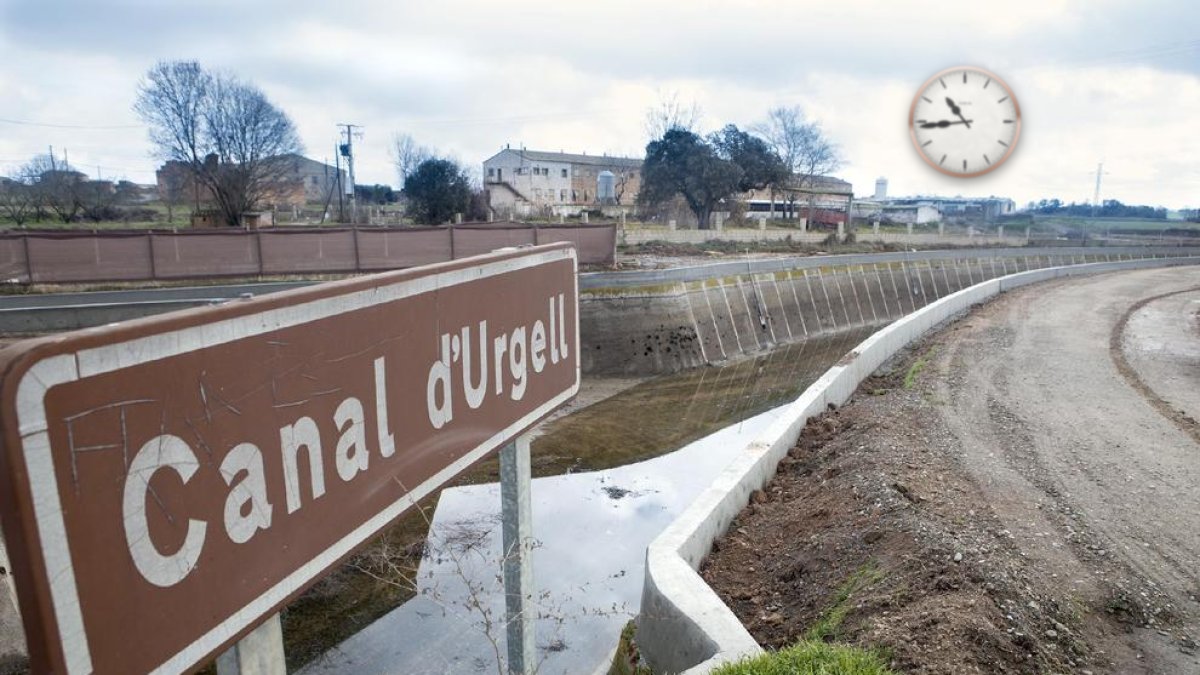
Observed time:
h=10 m=44
